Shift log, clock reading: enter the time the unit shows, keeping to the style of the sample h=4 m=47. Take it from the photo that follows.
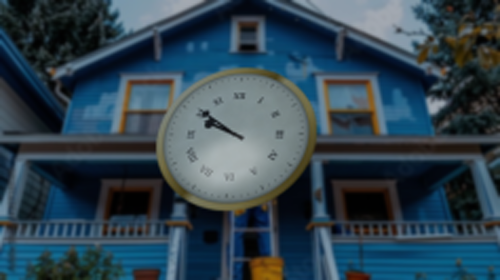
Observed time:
h=9 m=51
